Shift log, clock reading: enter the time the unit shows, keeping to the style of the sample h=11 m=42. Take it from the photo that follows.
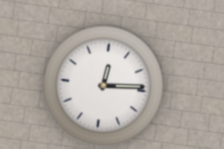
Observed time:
h=12 m=14
